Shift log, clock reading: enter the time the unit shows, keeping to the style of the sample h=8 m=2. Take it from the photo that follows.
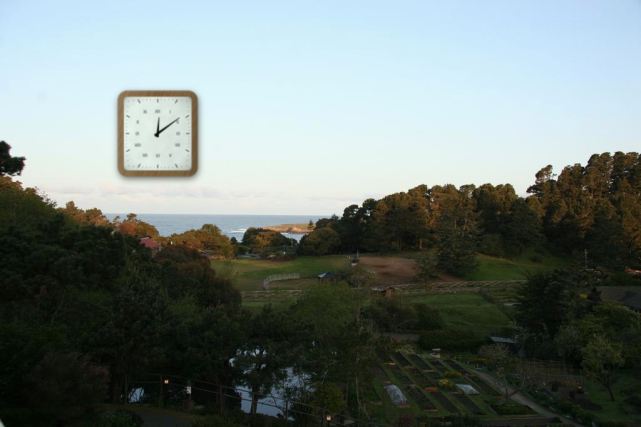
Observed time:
h=12 m=9
